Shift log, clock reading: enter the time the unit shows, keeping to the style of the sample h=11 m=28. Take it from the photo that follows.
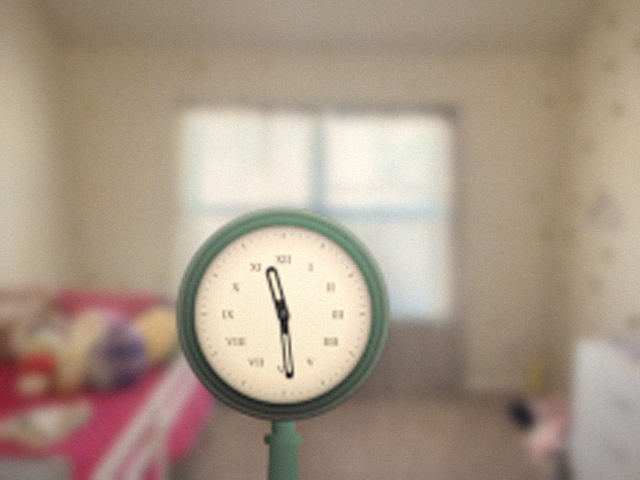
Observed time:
h=11 m=29
